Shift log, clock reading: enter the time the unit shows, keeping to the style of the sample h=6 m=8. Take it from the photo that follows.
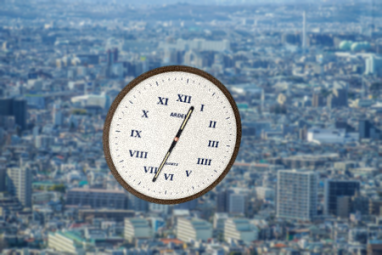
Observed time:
h=12 m=33
